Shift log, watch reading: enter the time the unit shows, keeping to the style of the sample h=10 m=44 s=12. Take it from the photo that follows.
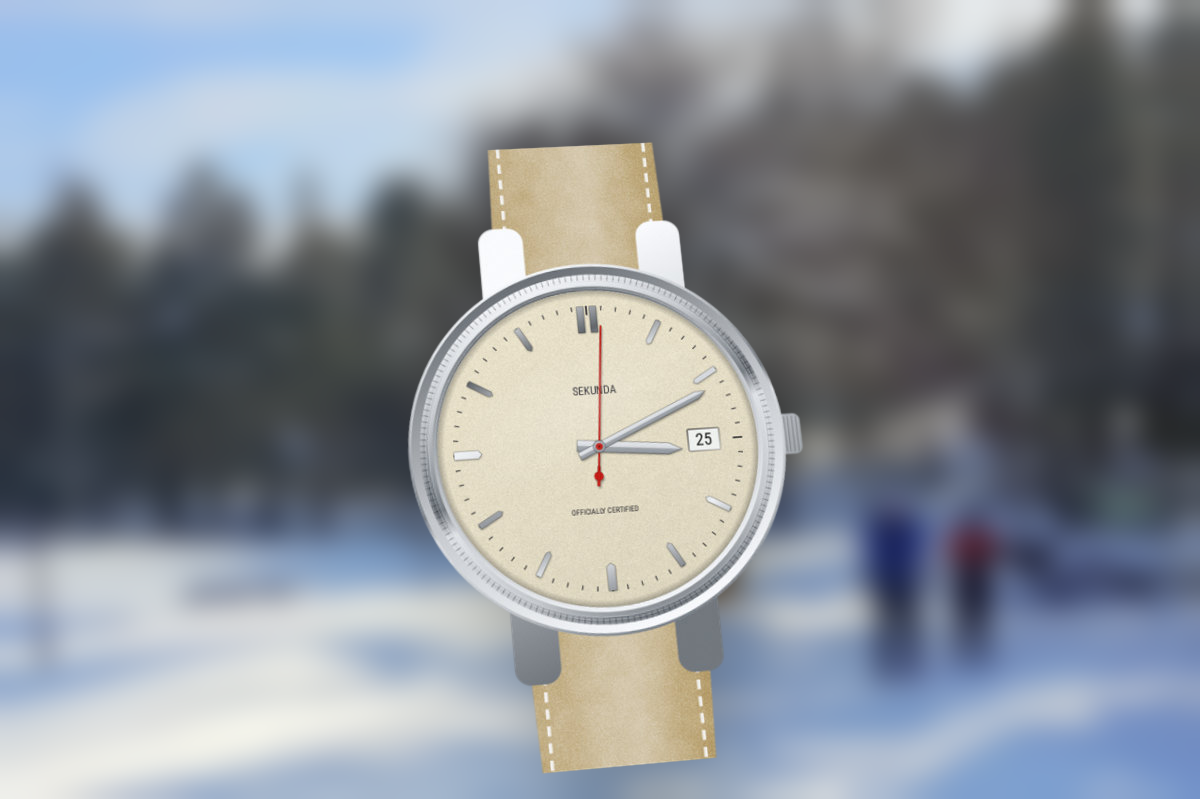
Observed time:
h=3 m=11 s=1
